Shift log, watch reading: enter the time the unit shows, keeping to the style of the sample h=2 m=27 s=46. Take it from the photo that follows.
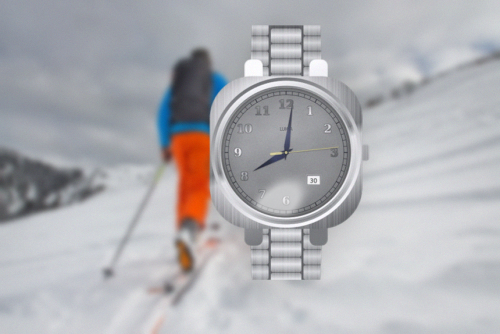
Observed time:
h=8 m=1 s=14
